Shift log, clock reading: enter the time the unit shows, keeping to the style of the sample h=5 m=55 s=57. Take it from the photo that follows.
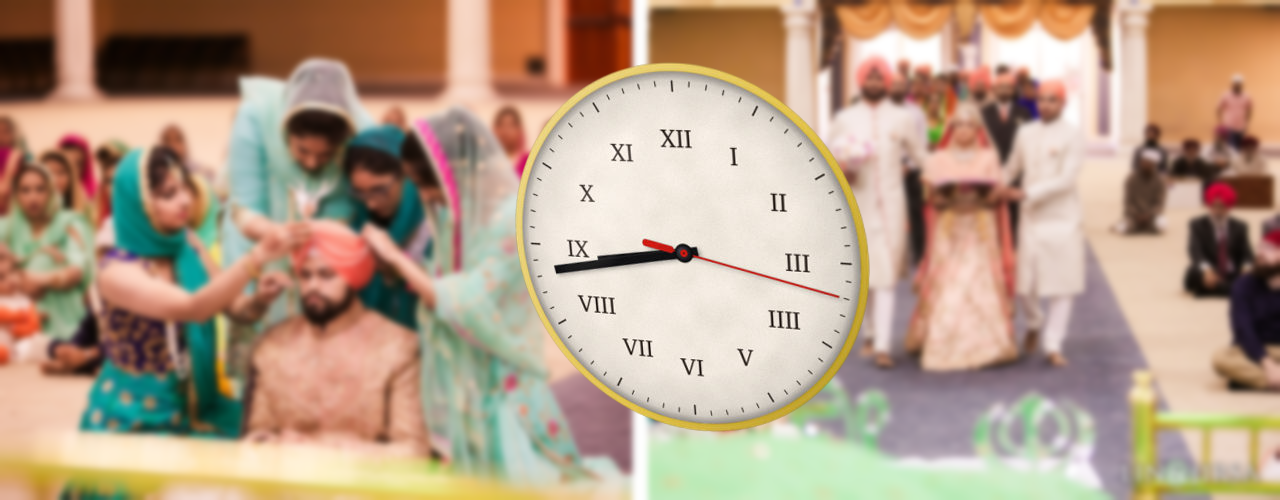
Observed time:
h=8 m=43 s=17
